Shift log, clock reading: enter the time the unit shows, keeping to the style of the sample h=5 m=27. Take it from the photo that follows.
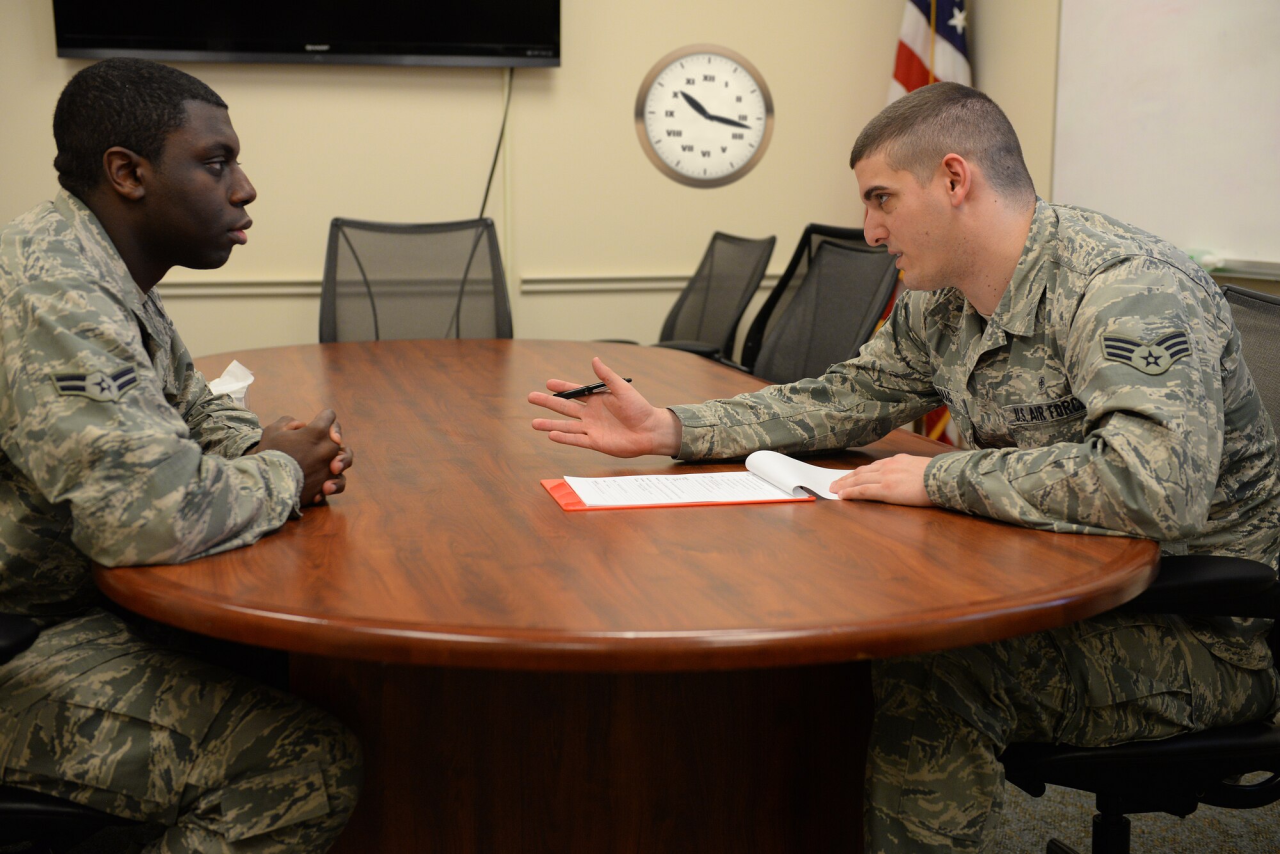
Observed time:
h=10 m=17
